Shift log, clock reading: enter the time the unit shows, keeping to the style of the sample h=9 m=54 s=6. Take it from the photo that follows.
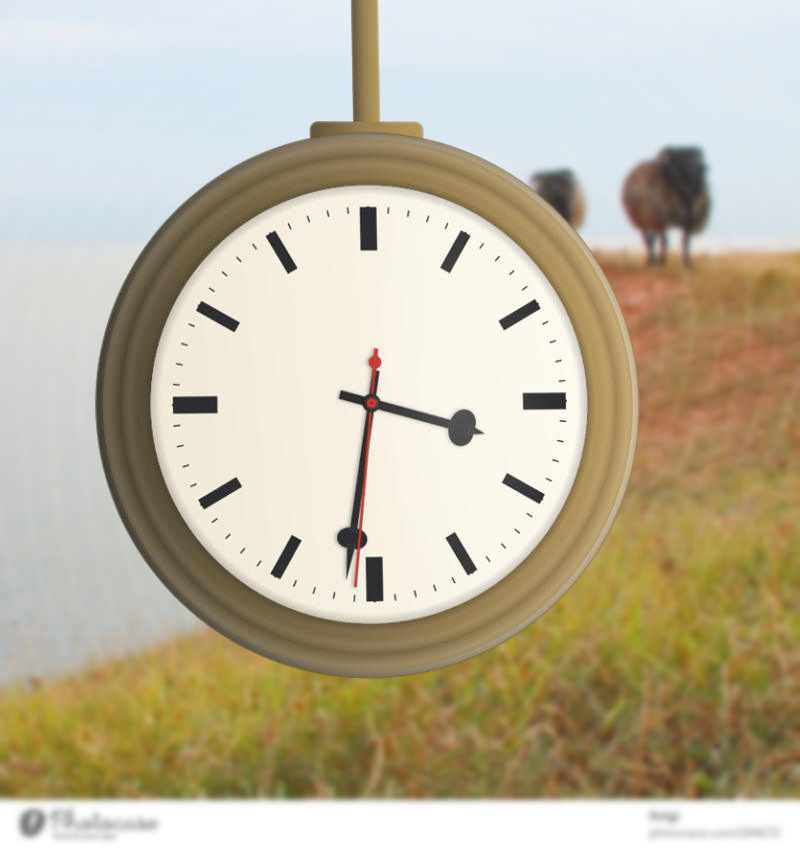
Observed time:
h=3 m=31 s=31
